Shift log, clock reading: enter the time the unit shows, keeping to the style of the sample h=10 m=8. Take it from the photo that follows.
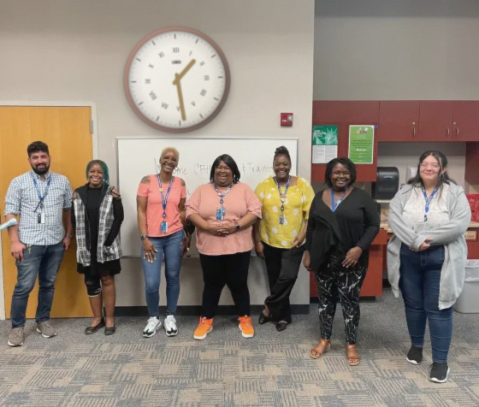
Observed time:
h=1 m=29
